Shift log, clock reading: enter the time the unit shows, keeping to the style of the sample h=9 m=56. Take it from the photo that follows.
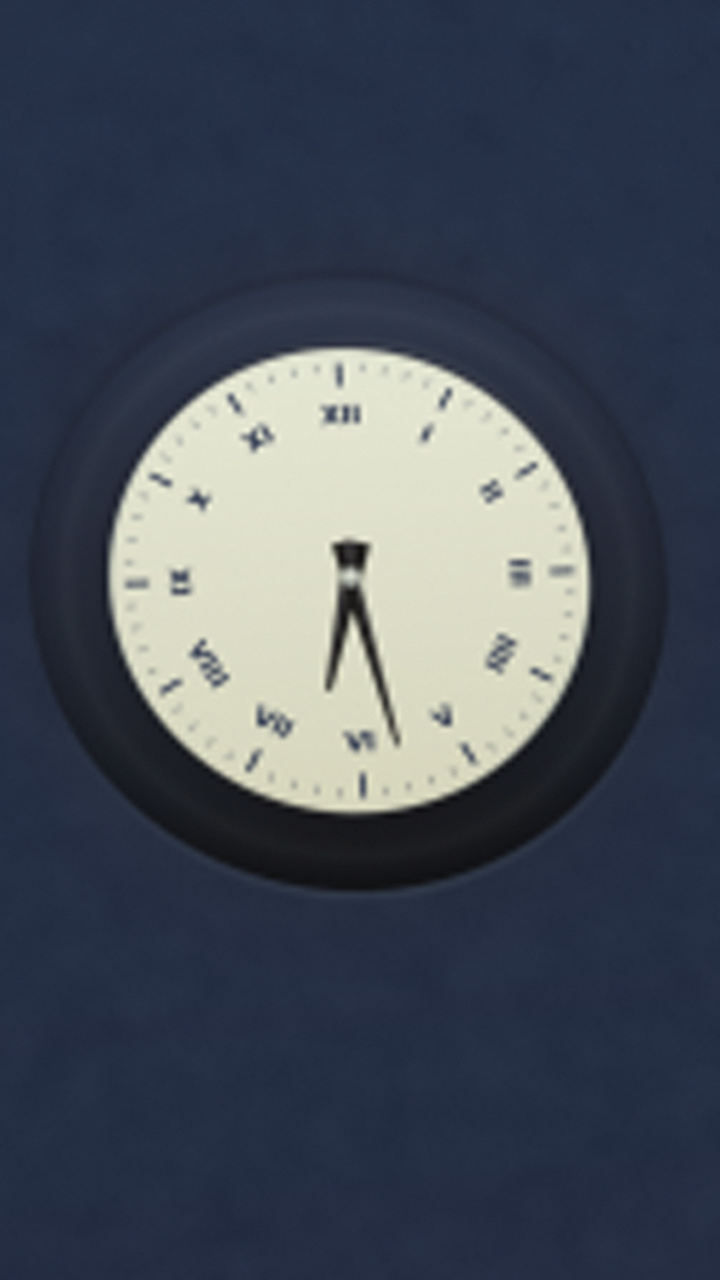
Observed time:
h=6 m=28
